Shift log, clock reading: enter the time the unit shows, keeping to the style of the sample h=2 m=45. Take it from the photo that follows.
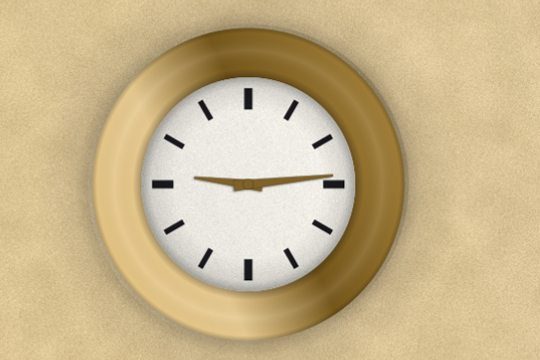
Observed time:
h=9 m=14
